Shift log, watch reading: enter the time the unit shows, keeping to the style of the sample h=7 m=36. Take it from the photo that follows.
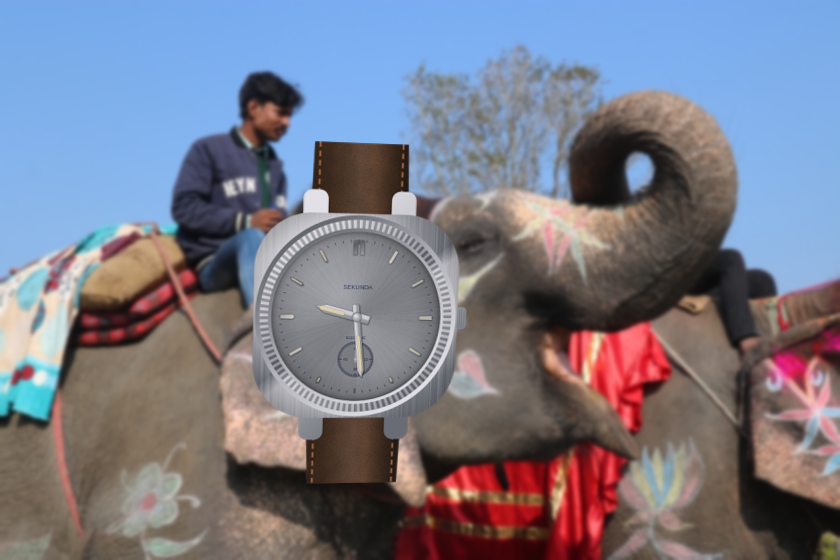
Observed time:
h=9 m=29
